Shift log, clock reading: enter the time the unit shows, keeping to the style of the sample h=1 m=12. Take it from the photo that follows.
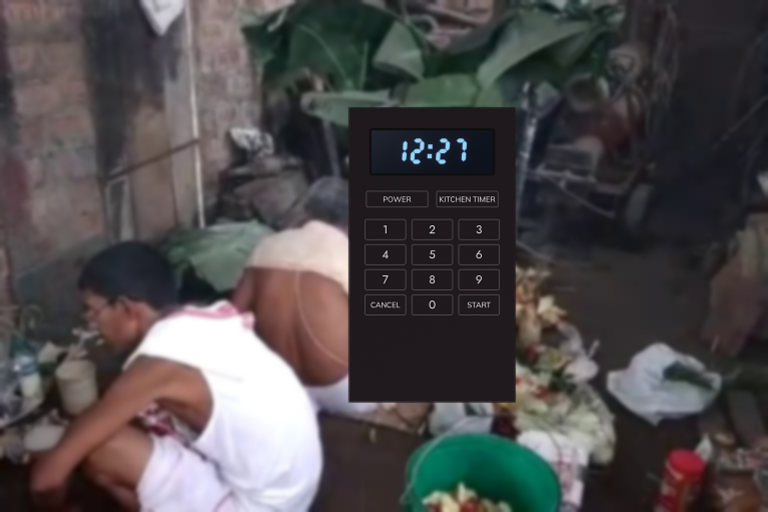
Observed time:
h=12 m=27
